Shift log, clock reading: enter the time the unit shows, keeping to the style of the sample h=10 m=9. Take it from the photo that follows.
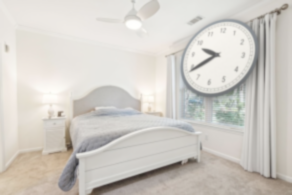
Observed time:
h=9 m=39
